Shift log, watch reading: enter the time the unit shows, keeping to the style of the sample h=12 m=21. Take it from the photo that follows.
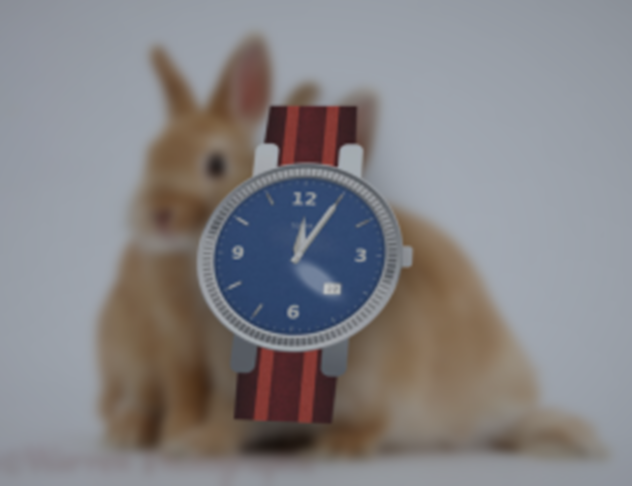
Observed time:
h=12 m=5
